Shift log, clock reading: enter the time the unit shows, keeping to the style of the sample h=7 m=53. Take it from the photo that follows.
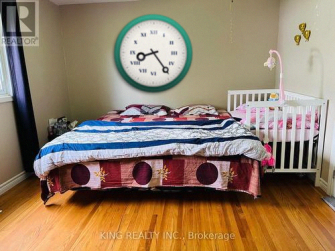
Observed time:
h=8 m=24
